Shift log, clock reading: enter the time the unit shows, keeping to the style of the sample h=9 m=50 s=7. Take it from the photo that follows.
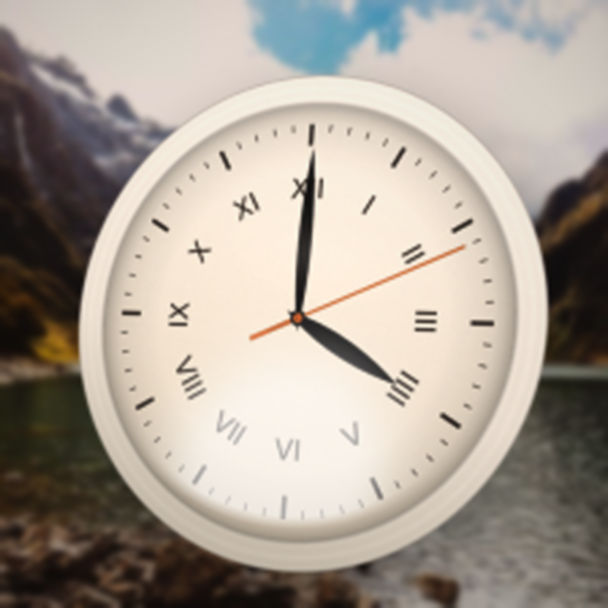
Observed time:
h=4 m=0 s=11
